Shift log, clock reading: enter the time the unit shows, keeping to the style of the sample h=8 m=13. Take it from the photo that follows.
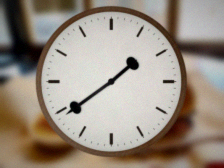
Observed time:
h=1 m=39
